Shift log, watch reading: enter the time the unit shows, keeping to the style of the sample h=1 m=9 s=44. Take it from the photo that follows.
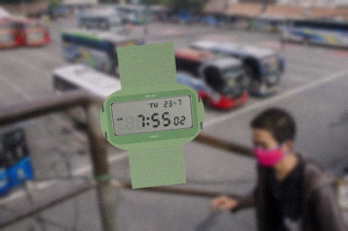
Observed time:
h=7 m=55 s=2
